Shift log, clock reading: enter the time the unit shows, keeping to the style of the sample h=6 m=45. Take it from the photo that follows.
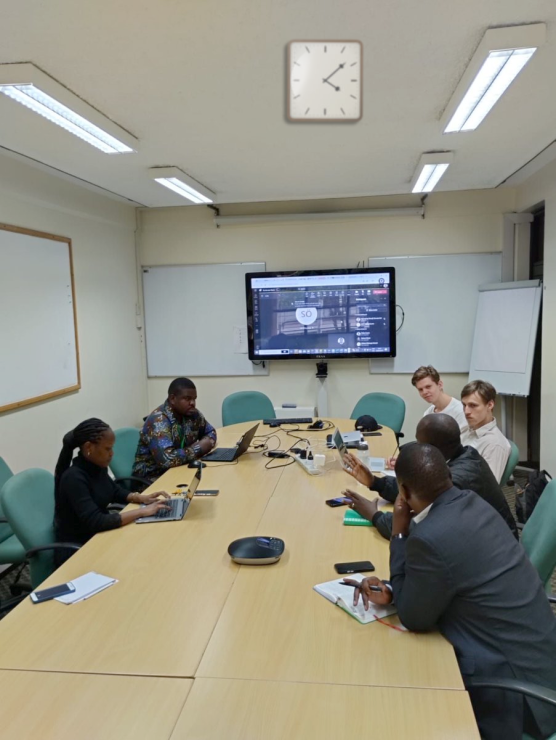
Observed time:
h=4 m=8
